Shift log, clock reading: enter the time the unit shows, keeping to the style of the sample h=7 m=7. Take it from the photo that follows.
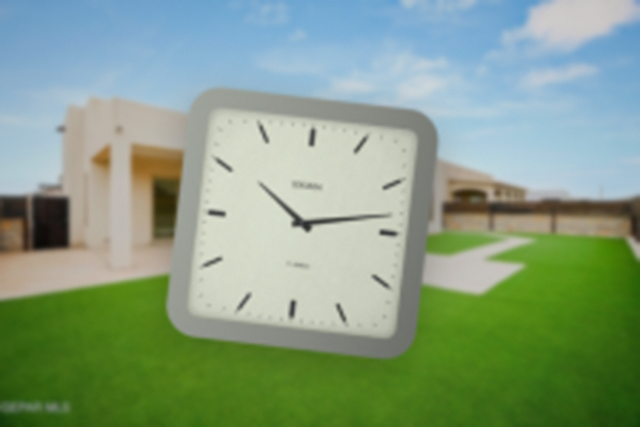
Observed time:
h=10 m=13
